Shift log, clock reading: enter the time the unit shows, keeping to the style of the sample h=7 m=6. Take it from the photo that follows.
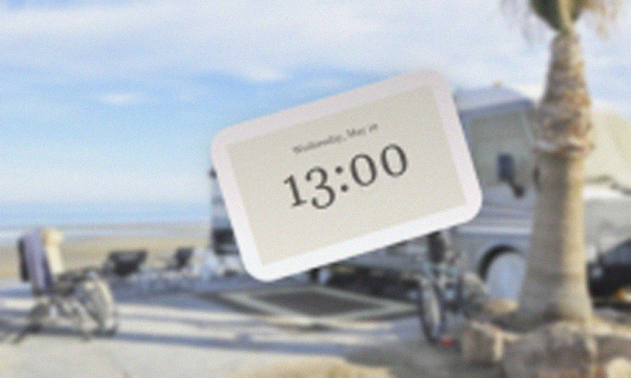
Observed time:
h=13 m=0
